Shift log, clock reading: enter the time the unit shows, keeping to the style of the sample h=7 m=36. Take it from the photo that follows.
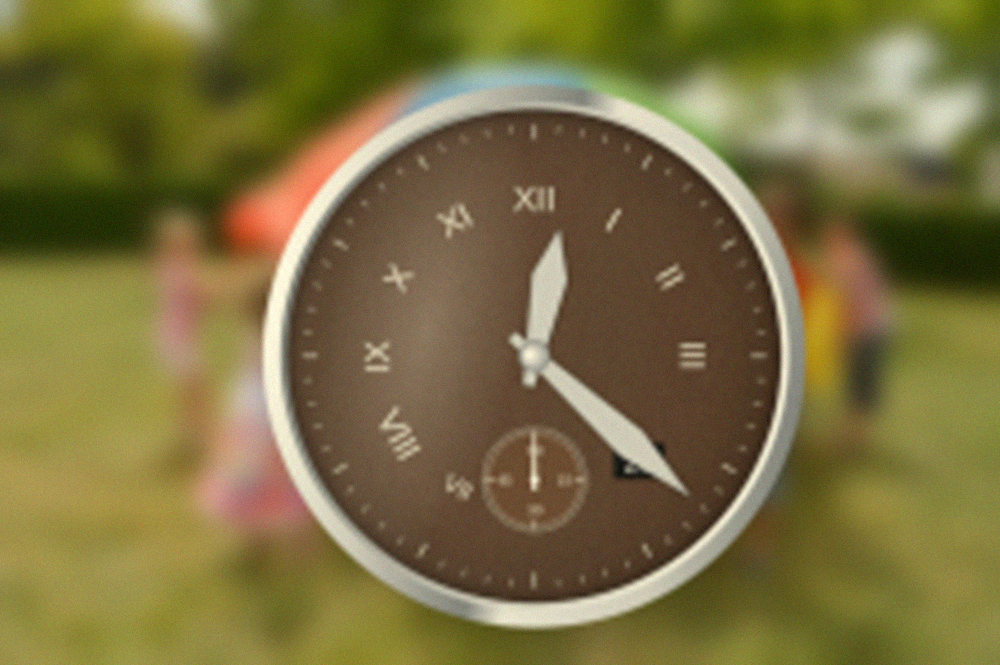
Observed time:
h=12 m=22
